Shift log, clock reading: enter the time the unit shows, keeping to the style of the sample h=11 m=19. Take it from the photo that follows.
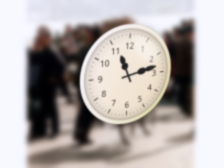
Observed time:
h=11 m=13
